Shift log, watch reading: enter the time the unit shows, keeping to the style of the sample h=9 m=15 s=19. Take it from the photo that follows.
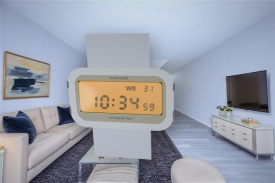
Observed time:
h=10 m=34 s=59
